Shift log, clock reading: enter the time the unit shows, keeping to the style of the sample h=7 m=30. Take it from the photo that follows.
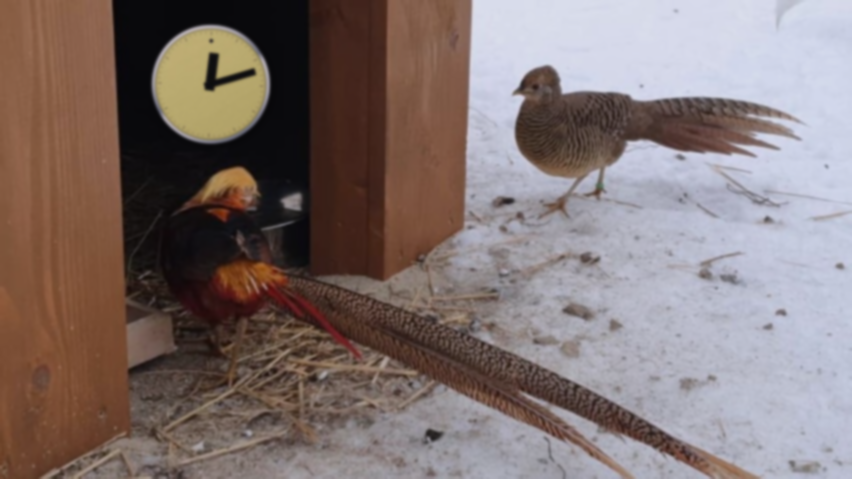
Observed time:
h=12 m=12
